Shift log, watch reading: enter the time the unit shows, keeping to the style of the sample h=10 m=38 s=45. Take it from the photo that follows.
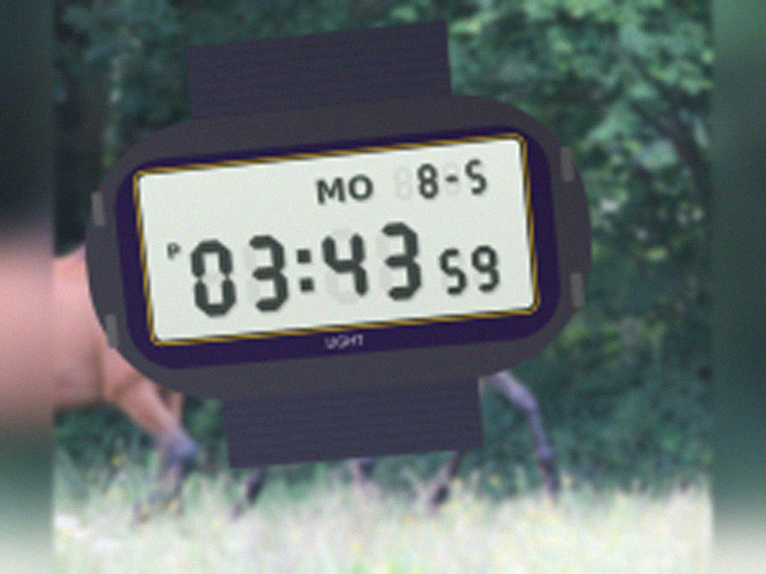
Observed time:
h=3 m=43 s=59
